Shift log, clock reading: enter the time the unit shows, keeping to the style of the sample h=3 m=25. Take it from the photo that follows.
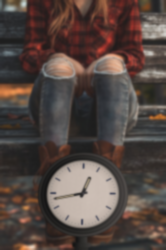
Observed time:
h=12 m=43
